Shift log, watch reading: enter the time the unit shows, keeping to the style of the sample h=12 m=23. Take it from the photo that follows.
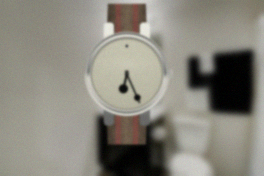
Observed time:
h=6 m=26
